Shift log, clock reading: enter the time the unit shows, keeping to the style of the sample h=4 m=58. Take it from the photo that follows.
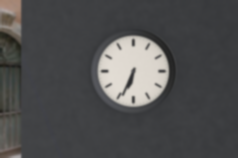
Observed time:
h=6 m=34
